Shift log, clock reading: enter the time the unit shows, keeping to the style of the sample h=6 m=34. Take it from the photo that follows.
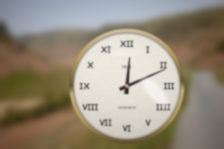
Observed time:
h=12 m=11
